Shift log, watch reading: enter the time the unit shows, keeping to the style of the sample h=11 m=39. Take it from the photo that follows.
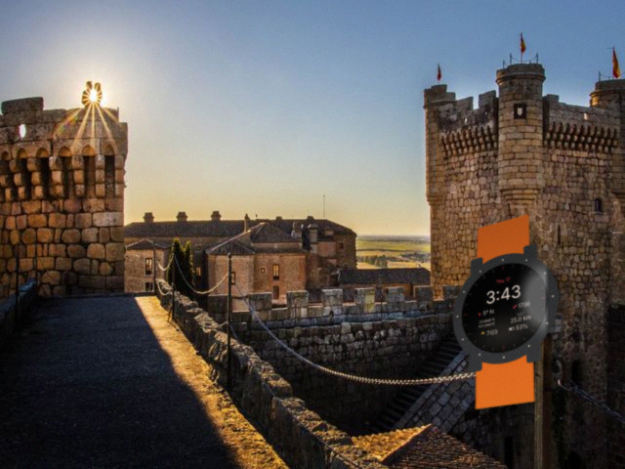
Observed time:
h=3 m=43
